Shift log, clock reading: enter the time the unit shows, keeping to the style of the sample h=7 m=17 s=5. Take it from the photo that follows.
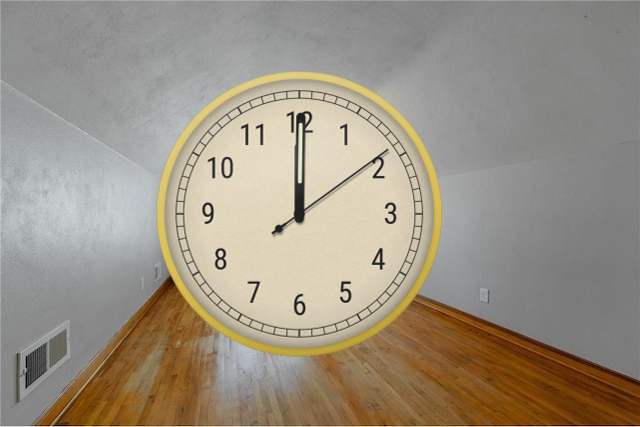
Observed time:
h=12 m=0 s=9
